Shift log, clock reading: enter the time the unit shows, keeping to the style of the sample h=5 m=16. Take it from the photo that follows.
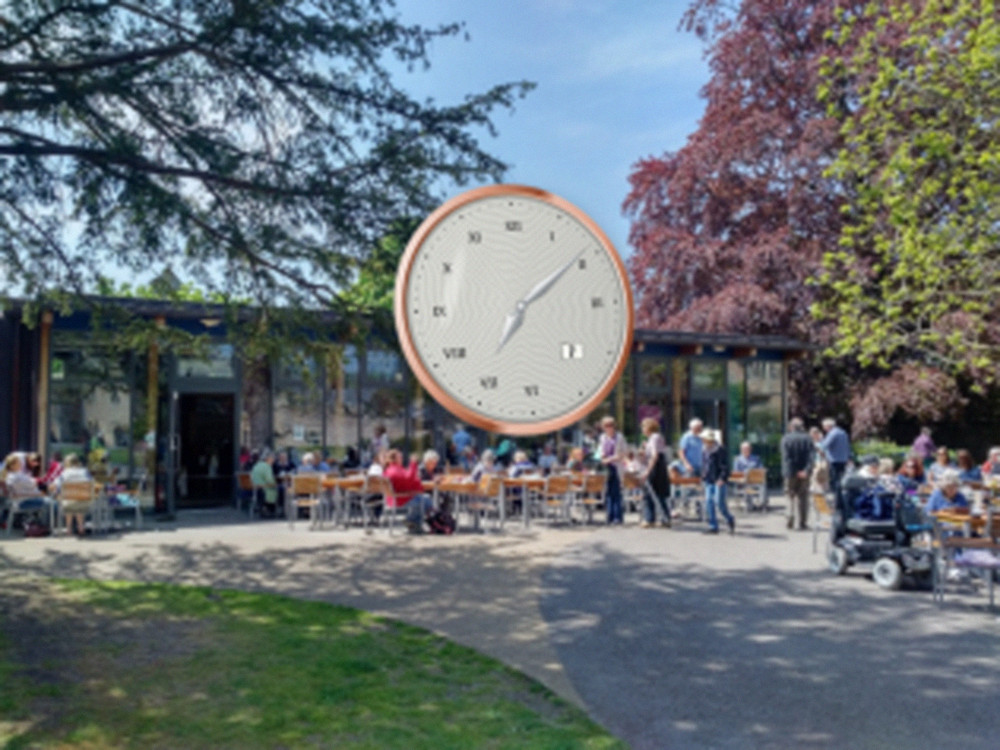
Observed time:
h=7 m=9
